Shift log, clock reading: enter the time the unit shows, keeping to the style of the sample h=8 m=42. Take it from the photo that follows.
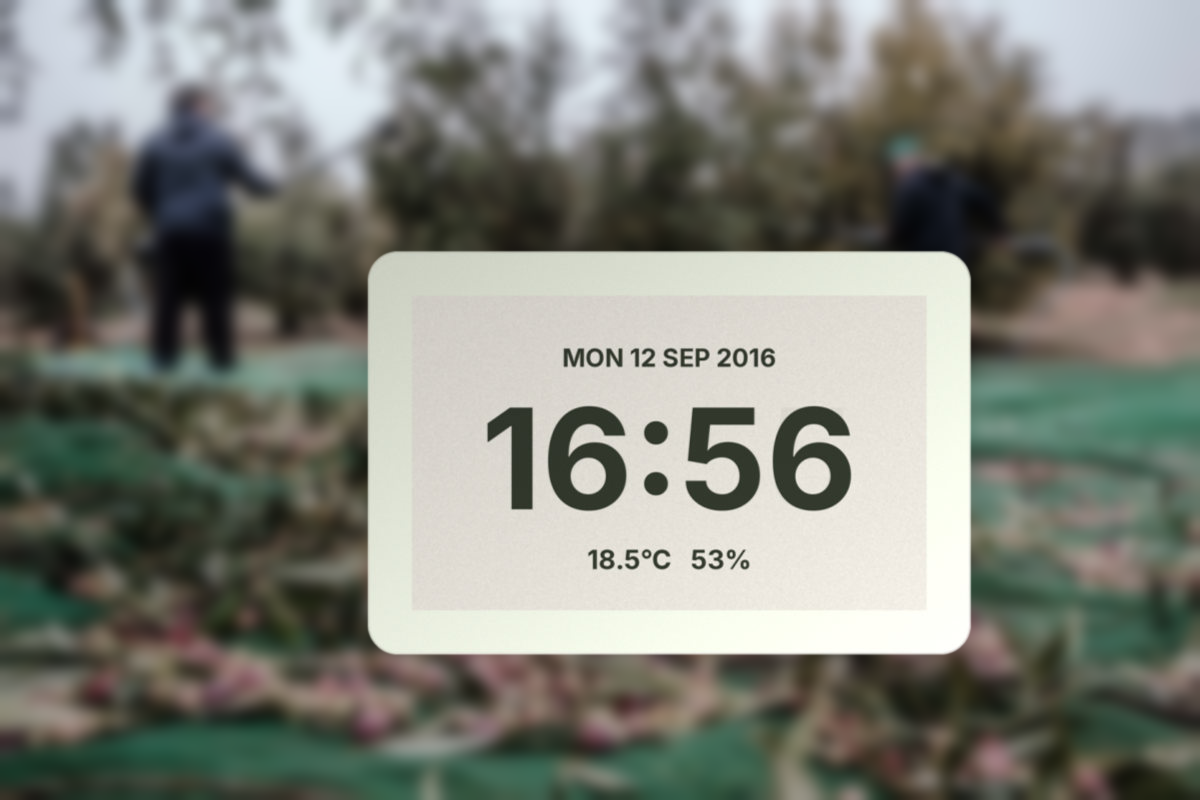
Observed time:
h=16 m=56
